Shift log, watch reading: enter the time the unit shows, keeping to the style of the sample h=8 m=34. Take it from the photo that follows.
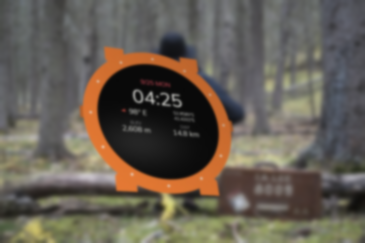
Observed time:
h=4 m=25
